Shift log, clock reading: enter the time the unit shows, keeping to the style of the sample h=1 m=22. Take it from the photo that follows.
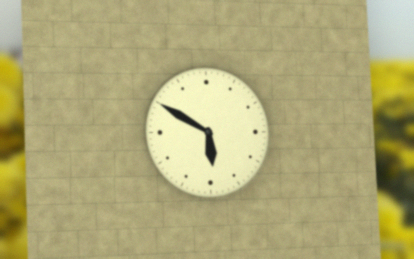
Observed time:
h=5 m=50
